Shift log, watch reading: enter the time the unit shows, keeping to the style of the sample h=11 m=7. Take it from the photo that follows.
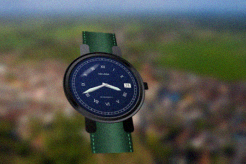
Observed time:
h=3 m=41
